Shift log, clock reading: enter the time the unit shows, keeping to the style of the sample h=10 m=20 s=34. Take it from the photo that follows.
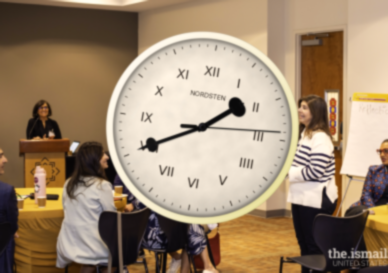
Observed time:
h=1 m=40 s=14
